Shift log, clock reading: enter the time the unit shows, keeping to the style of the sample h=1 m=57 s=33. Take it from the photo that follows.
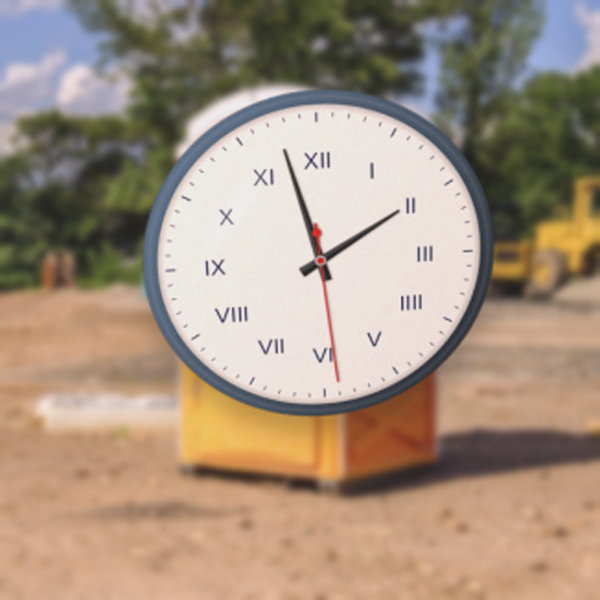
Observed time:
h=1 m=57 s=29
